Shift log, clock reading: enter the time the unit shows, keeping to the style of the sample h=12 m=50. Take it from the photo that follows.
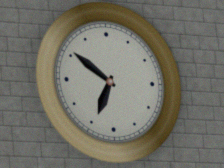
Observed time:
h=6 m=51
